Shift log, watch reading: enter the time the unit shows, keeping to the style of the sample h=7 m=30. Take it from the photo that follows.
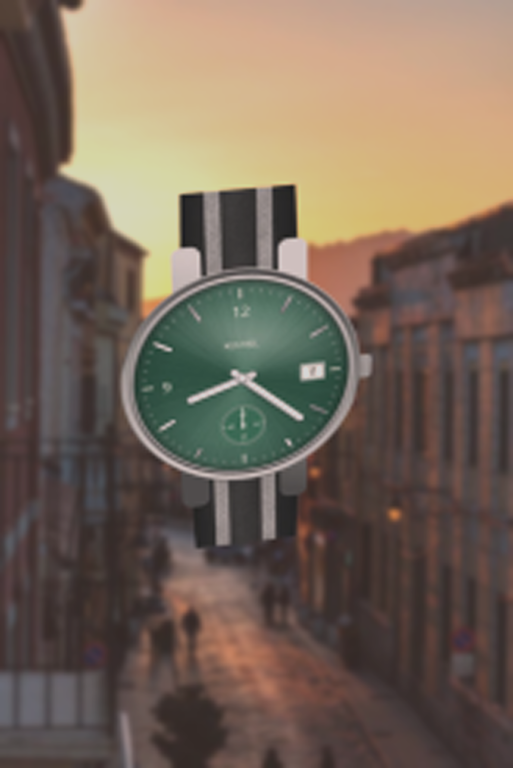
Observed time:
h=8 m=22
